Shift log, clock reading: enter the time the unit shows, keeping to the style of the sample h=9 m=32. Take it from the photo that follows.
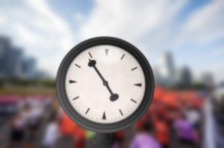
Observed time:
h=4 m=54
